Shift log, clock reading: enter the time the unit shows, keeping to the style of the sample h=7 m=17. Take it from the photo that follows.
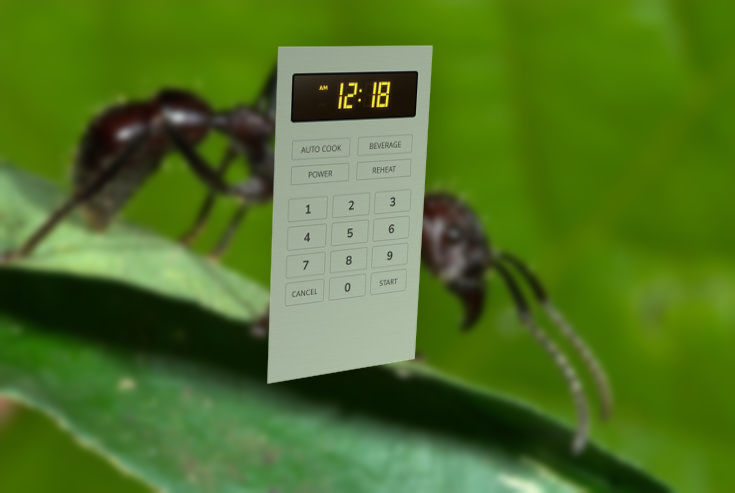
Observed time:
h=12 m=18
